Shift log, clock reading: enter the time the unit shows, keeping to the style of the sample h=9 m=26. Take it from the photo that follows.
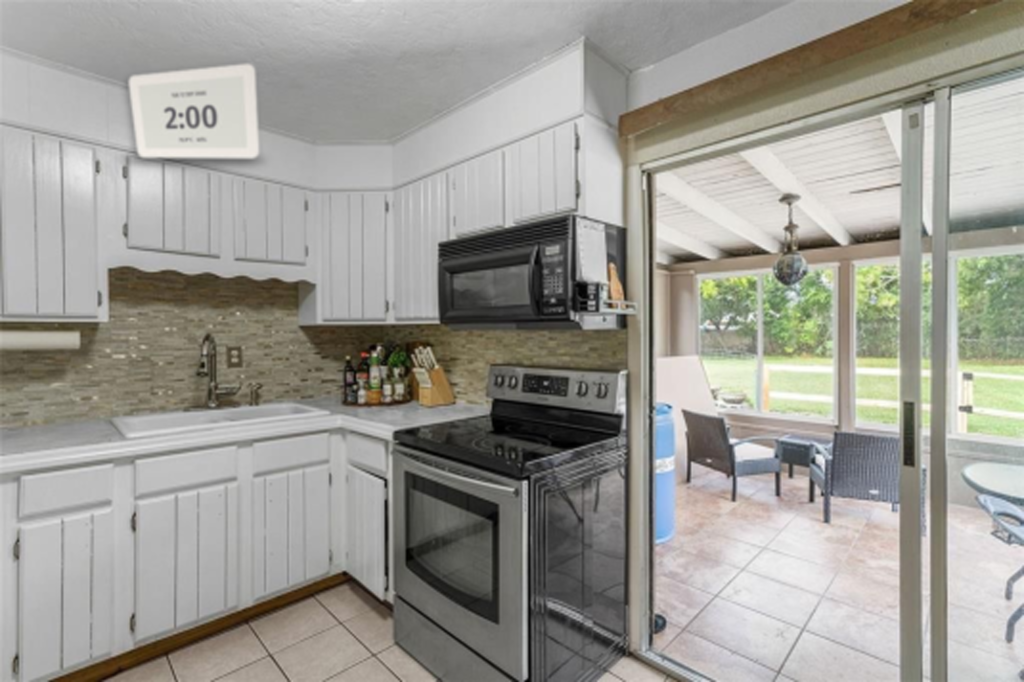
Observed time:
h=2 m=0
